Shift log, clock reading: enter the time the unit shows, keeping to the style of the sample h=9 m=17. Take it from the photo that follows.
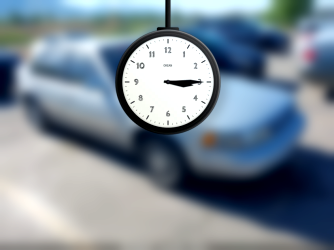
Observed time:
h=3 m=15
